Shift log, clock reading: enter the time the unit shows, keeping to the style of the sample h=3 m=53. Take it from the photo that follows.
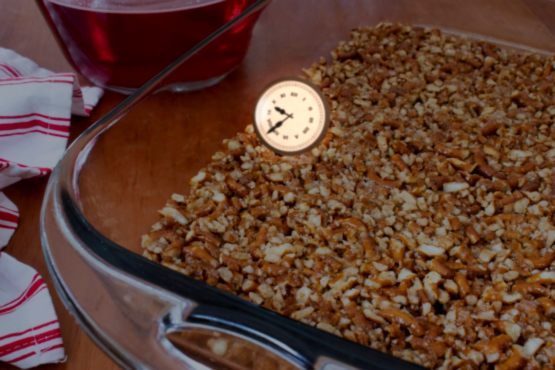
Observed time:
h=9 m=37
